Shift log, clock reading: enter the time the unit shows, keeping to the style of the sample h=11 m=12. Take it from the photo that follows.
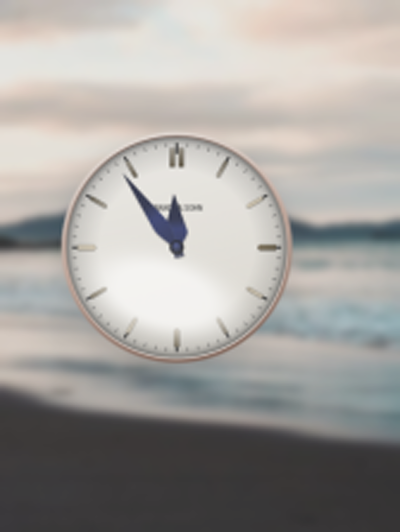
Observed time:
h=11 m=54
